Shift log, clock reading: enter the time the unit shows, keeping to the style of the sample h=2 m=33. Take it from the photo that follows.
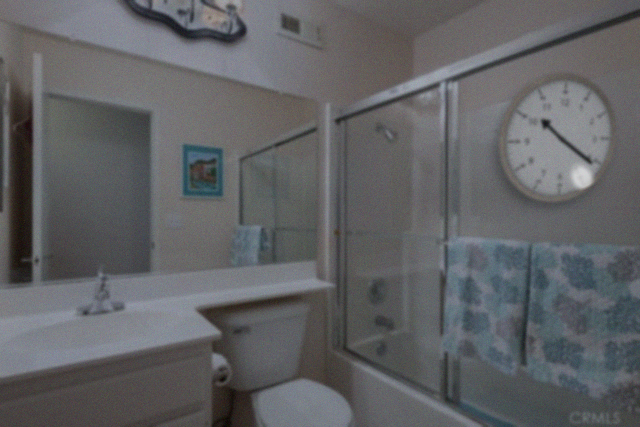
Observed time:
h=10 m=21
